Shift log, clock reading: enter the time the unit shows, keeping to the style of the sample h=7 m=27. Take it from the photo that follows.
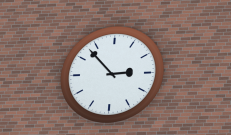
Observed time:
h=2 m=53
